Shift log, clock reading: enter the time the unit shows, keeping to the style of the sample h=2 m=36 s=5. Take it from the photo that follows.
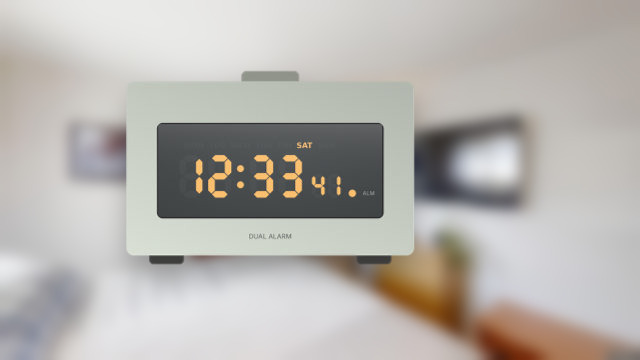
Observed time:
h=12 m=33 s=41
